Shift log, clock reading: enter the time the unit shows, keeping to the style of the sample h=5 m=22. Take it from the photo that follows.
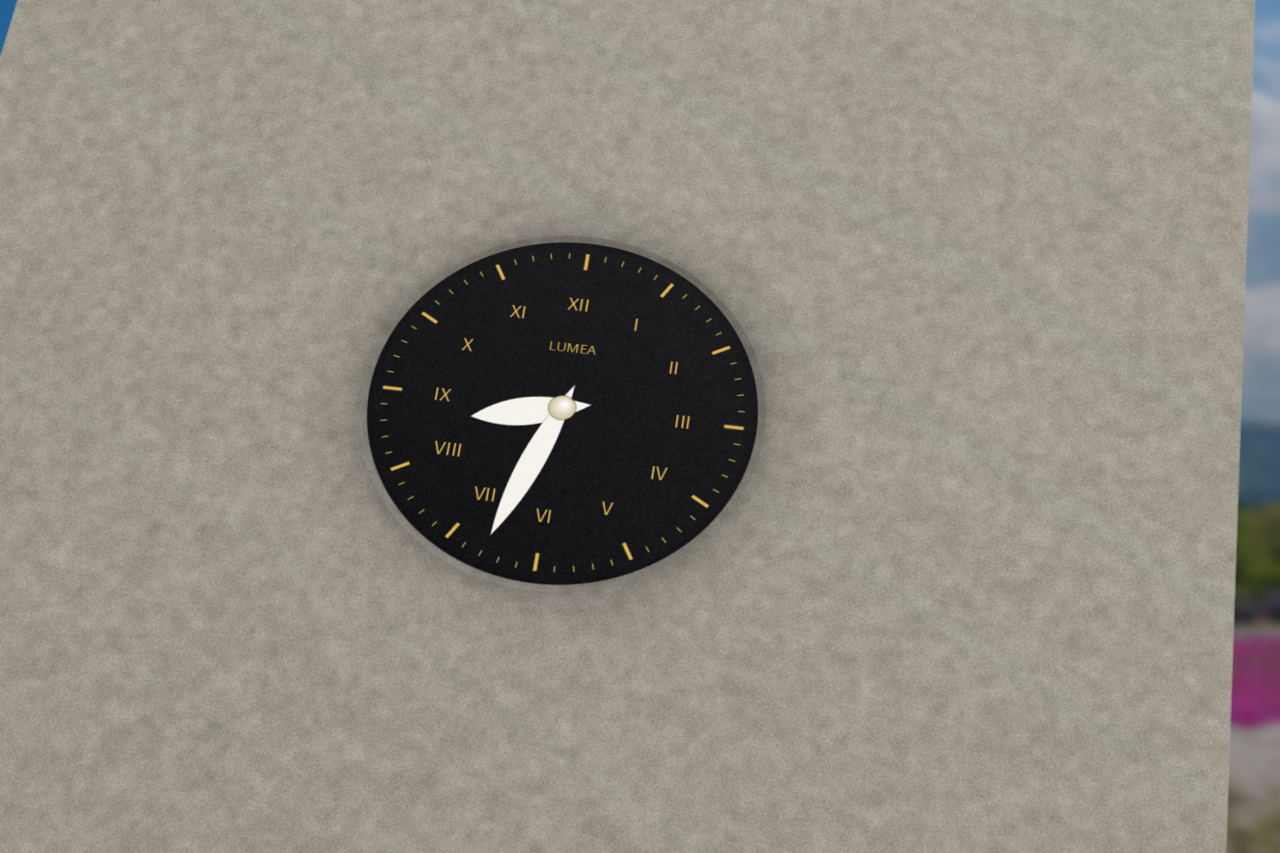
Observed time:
h=8 m=33
